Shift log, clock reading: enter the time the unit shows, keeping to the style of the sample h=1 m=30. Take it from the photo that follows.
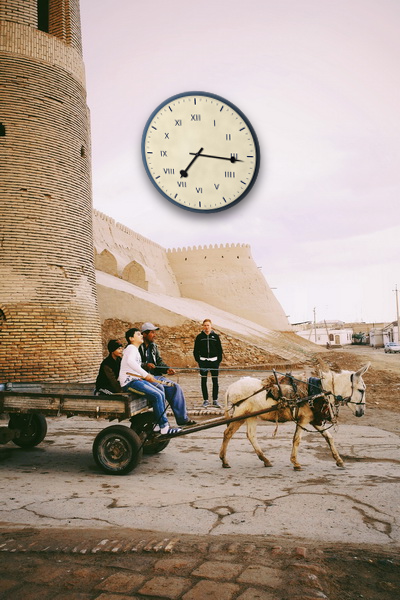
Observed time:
h=7 m=16
